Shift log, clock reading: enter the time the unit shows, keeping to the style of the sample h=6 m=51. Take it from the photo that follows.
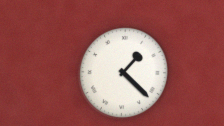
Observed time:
h=1 m=22
